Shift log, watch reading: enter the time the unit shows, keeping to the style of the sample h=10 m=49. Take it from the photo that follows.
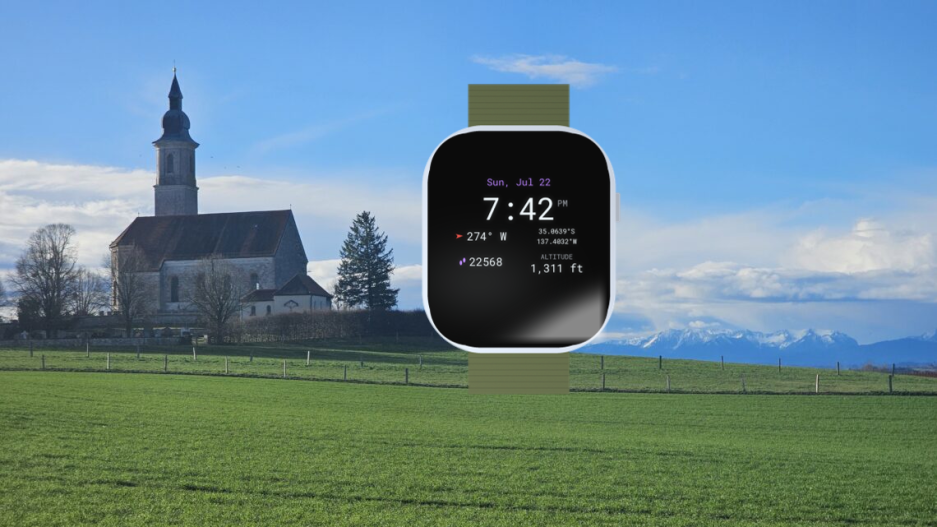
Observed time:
h=7 m=42
